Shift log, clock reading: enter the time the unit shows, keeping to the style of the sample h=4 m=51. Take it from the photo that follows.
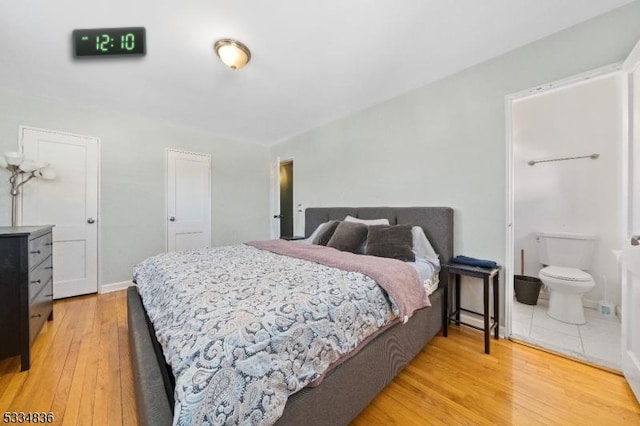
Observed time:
h=12 m=10
